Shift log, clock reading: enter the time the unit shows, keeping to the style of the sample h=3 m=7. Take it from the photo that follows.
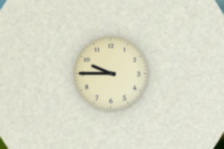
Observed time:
h=9 m=45
